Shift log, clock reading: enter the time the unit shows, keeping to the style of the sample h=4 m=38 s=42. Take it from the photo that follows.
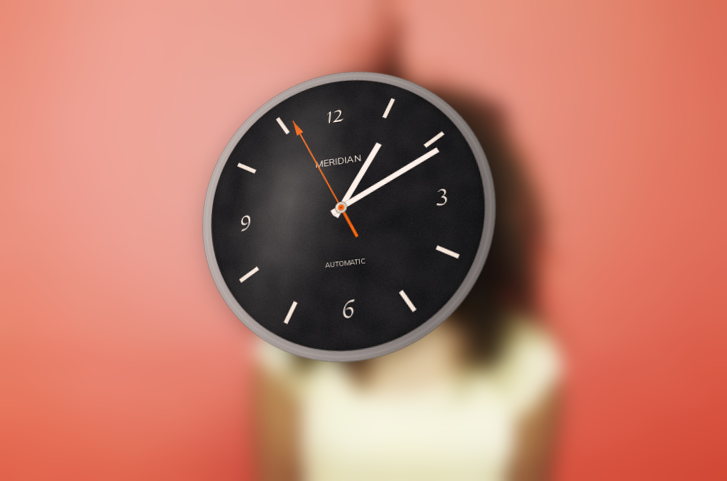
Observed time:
h=1 m=10 s=56
